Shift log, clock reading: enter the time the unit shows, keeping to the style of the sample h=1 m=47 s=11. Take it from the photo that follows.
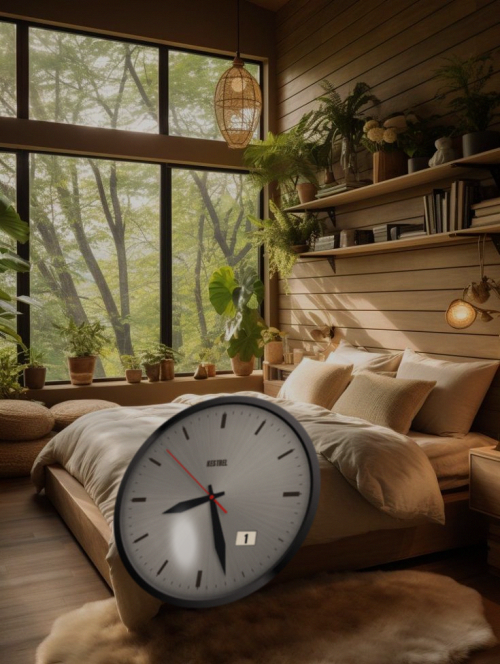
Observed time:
h=8 m=26 s=52
